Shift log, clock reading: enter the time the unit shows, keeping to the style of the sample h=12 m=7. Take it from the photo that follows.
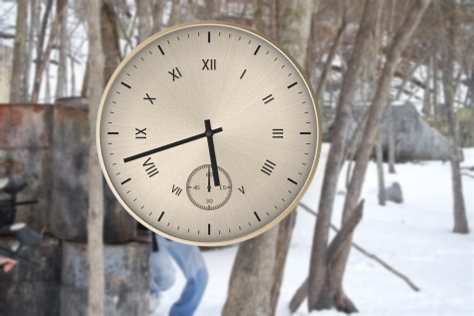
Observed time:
h=5 m=42
